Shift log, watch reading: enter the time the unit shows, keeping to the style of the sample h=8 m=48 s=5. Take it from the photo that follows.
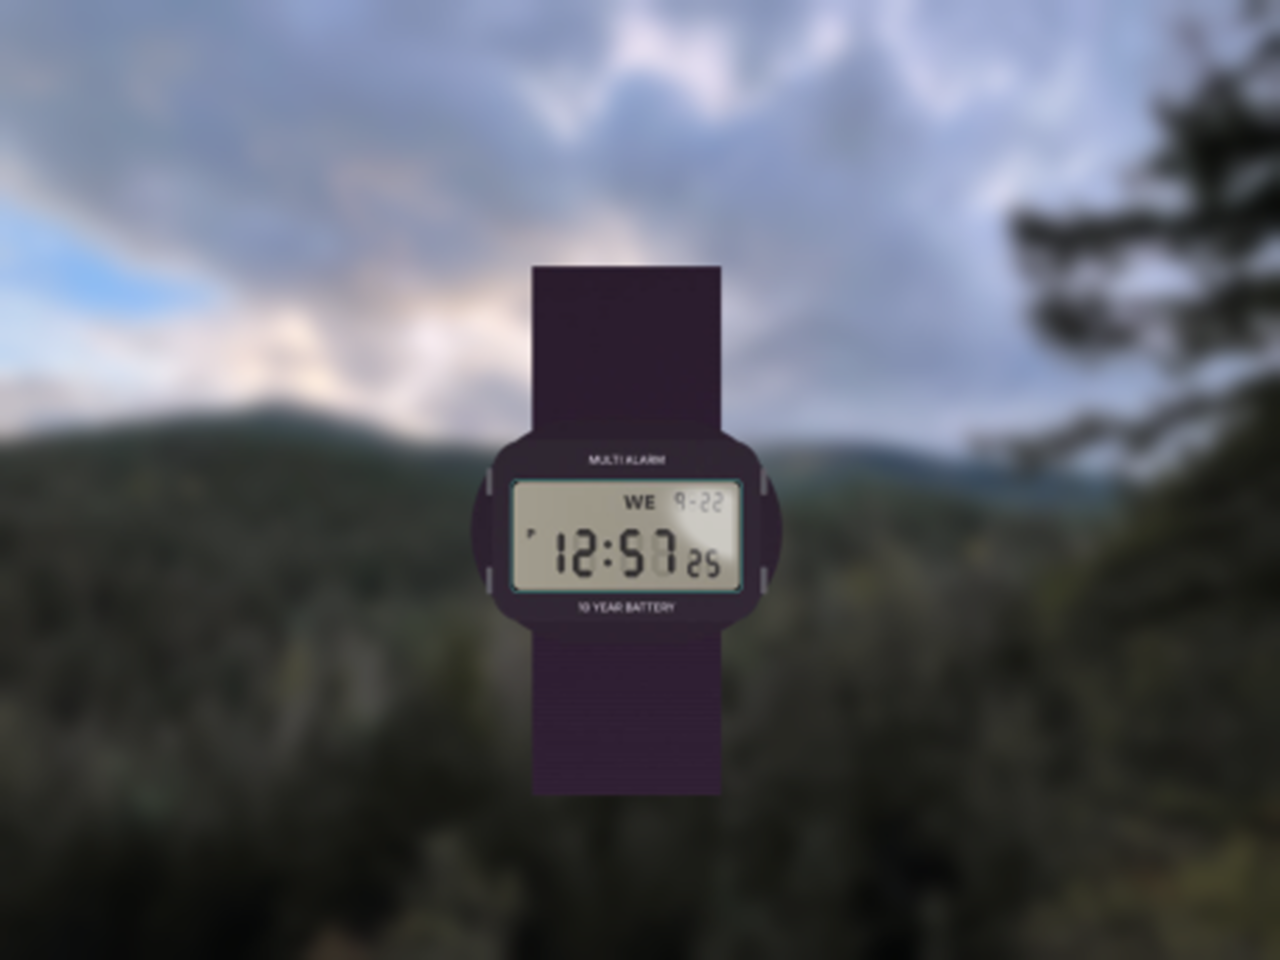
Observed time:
h=12 m=57 s=25
